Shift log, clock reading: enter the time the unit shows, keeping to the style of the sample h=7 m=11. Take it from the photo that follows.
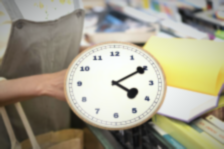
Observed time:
h=4 m=10
